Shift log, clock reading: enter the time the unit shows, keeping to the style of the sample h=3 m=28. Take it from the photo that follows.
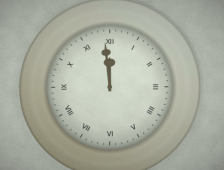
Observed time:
h=11 m=59
